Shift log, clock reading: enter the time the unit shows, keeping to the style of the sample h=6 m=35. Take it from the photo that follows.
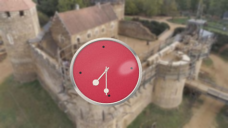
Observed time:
h=7 m=31
